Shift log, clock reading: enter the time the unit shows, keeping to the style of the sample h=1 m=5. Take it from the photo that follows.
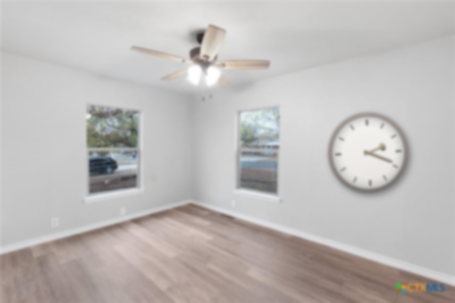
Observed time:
h=2 m=19
